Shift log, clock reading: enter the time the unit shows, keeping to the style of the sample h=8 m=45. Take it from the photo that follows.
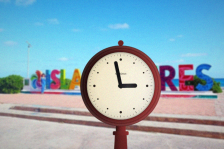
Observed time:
h=2 m=58
